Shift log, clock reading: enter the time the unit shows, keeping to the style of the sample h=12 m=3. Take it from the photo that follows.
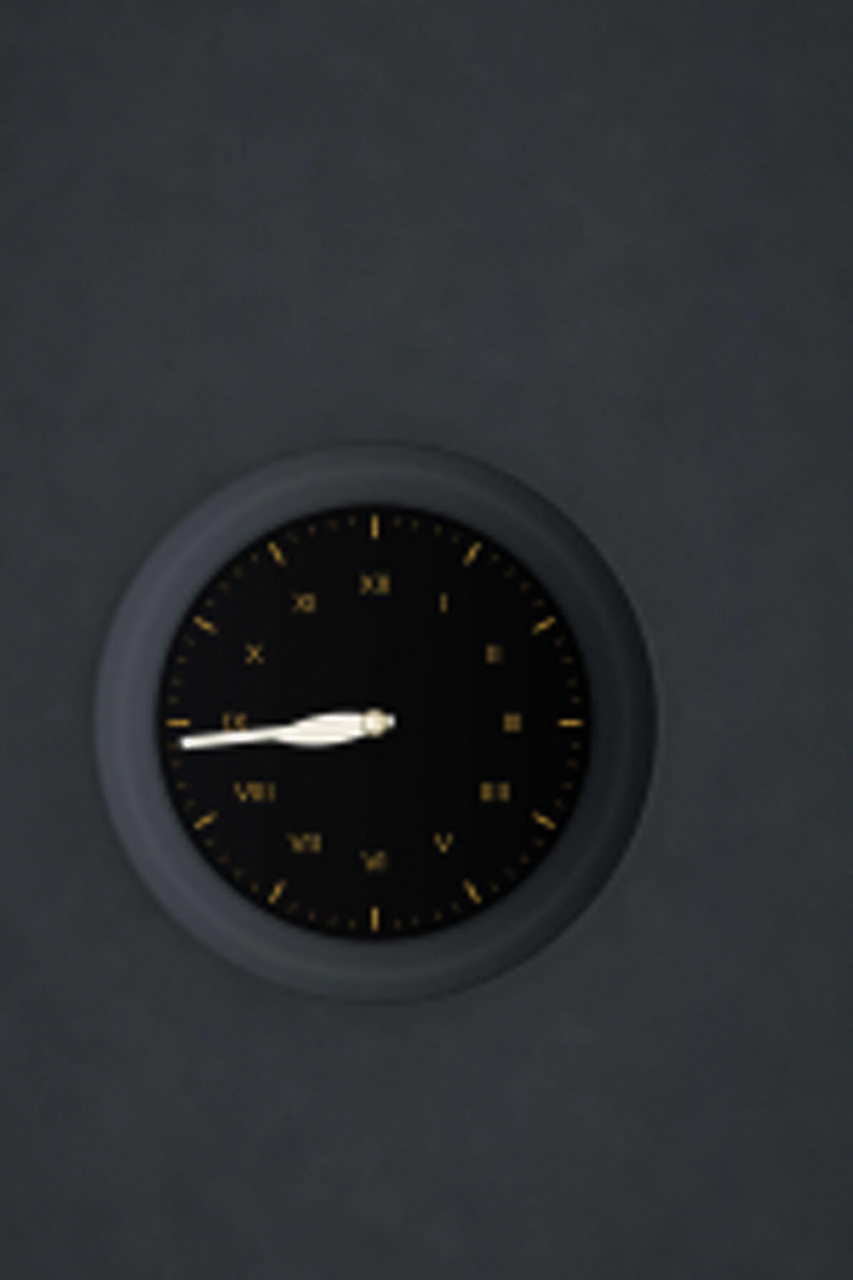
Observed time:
h=8 m=44
